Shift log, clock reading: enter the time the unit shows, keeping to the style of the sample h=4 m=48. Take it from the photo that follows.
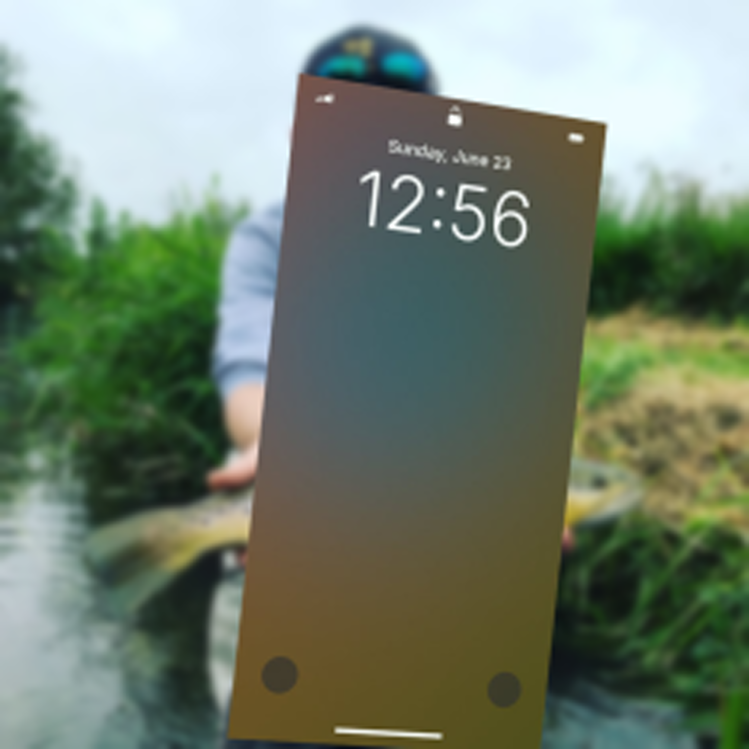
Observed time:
h=12 m=56
